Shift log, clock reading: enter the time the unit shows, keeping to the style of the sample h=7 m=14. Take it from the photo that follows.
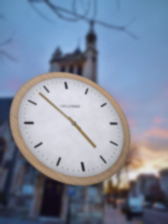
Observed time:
h=4 m=53
